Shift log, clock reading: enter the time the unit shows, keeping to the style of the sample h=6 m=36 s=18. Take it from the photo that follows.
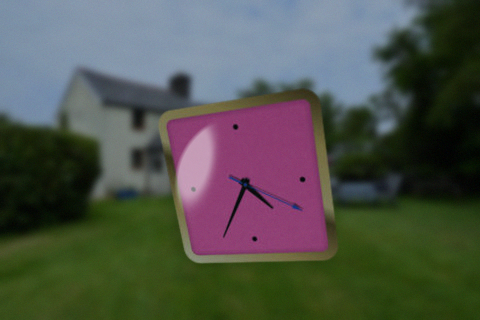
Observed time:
h=4 m=35 s=20
